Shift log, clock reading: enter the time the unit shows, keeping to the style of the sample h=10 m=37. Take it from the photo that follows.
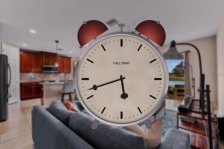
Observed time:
h=5 m=42
